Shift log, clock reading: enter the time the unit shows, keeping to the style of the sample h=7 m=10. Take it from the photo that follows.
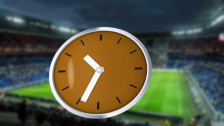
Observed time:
h=10 m=34
